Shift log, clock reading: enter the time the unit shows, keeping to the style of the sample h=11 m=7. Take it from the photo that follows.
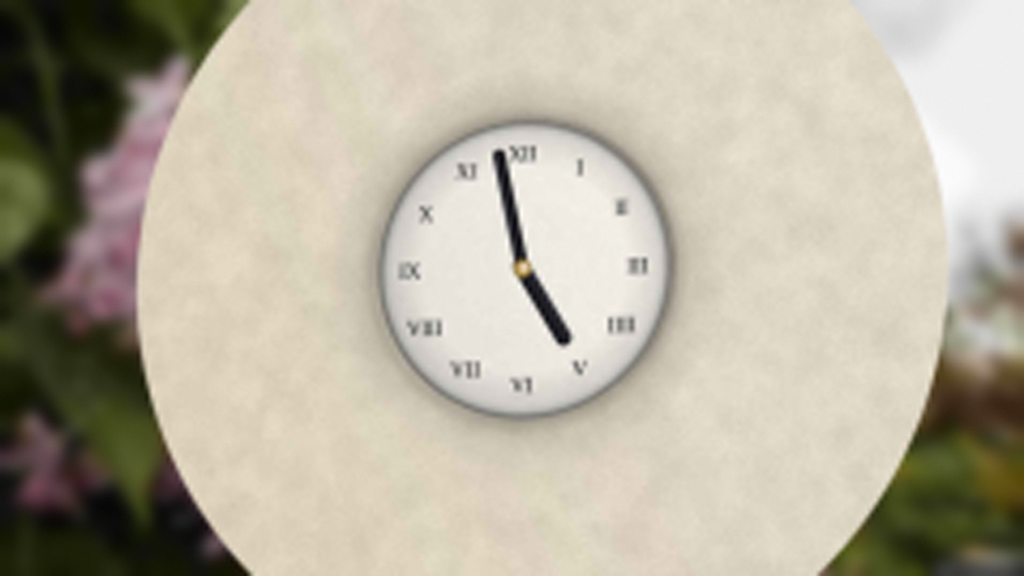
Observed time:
h=4 m=58
